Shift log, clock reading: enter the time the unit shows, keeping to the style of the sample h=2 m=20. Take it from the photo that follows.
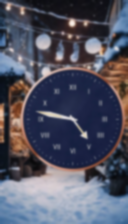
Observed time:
h=4 m=47
